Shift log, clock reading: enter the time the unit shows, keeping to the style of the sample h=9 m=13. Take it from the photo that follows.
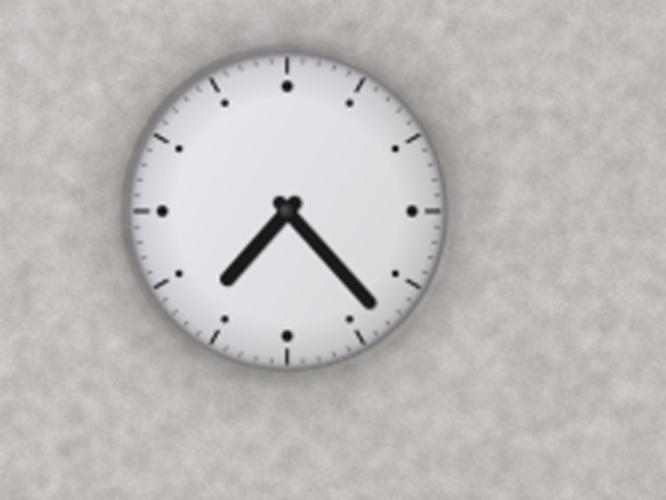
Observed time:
h=7 m=23
